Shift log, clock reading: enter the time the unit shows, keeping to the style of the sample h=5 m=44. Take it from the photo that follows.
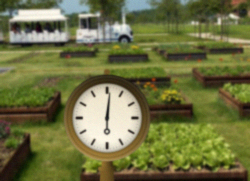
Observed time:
h=6 m=1
